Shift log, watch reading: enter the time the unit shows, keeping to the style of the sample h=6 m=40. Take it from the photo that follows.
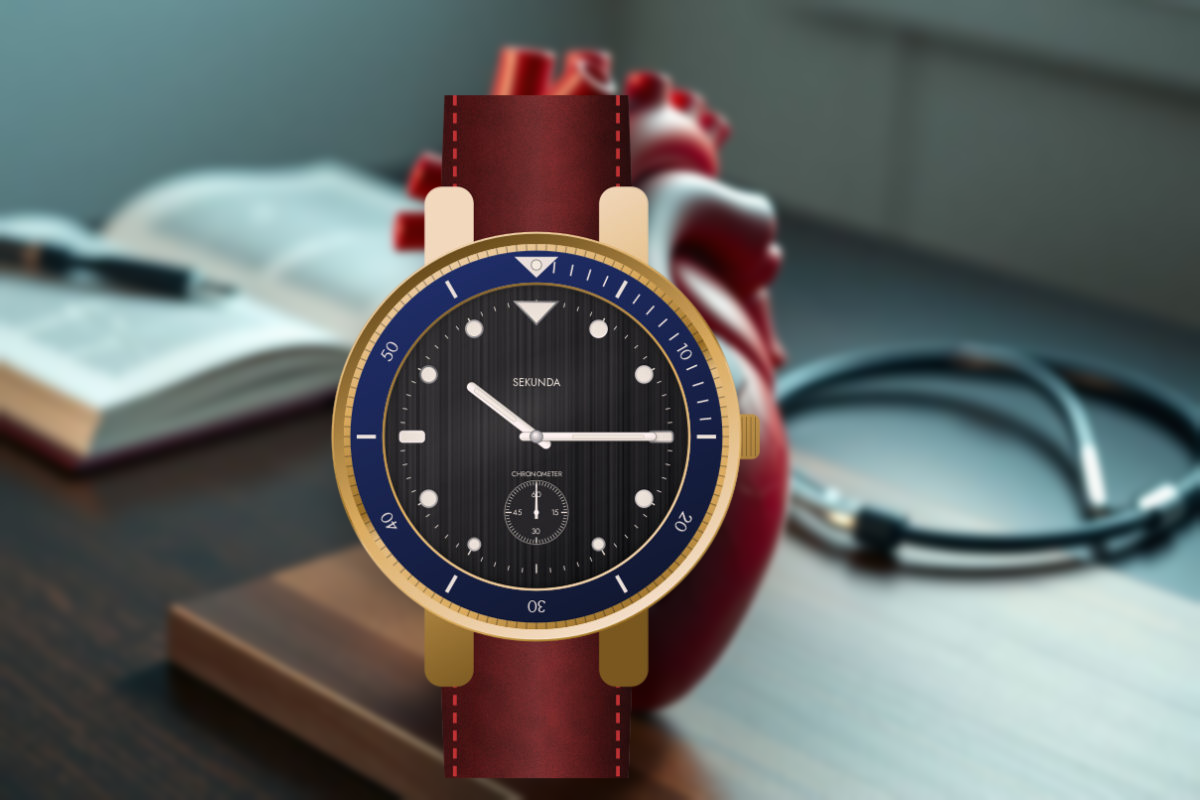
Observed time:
h=10 m=15
